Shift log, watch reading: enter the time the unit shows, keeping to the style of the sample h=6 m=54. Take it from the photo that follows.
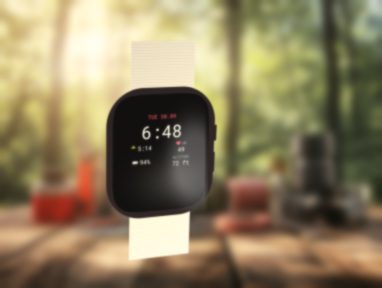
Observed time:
h=6 m=48
